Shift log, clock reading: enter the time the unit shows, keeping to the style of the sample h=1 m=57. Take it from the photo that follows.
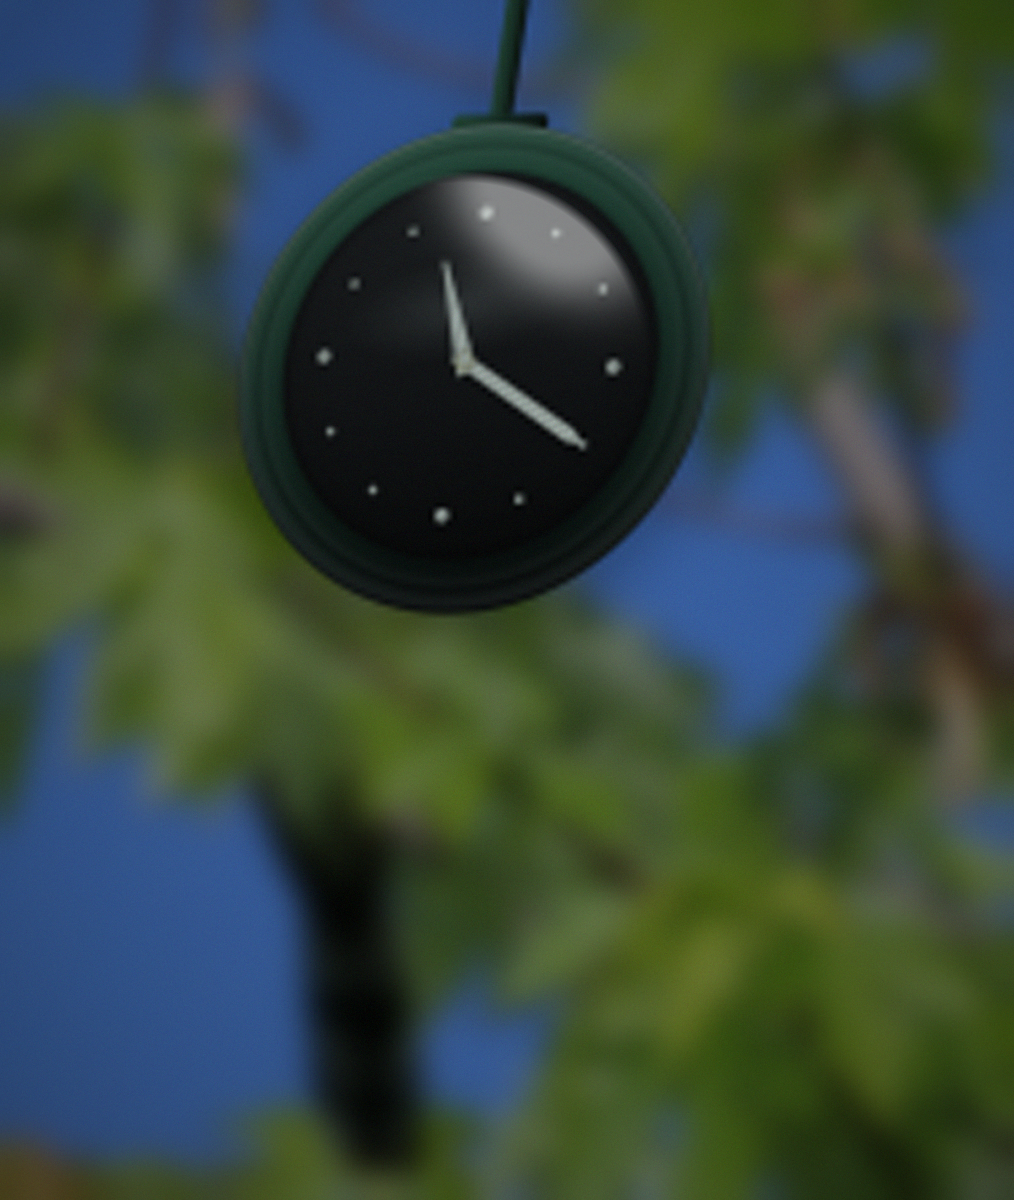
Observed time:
h=11 m=20
